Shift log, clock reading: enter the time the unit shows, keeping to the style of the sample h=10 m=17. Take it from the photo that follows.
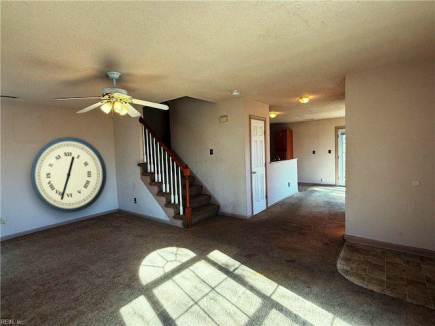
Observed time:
h=12 m=33
